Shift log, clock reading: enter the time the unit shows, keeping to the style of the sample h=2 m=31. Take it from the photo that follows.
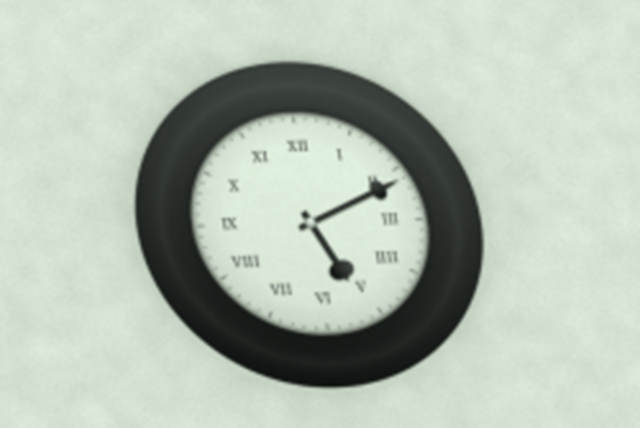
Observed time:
h=5 m=11
